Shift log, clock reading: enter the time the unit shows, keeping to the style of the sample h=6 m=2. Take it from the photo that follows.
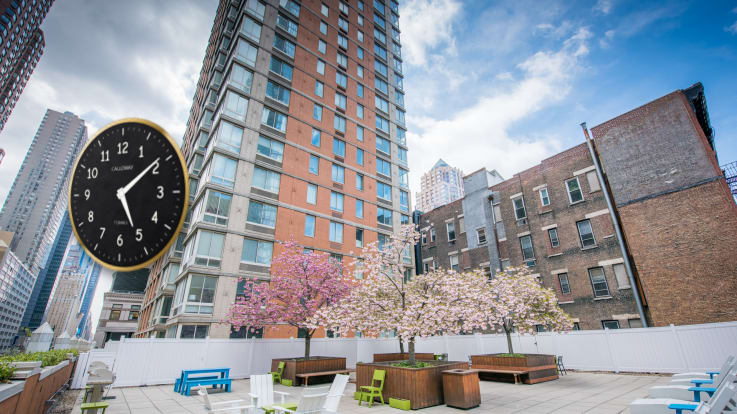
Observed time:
h=5 m=9
